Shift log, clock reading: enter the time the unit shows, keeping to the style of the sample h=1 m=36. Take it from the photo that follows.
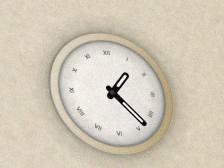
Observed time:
h=1 m=23
